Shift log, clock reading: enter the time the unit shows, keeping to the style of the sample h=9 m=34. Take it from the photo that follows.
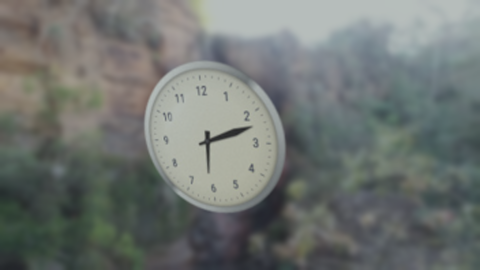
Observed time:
h=6 m=12
